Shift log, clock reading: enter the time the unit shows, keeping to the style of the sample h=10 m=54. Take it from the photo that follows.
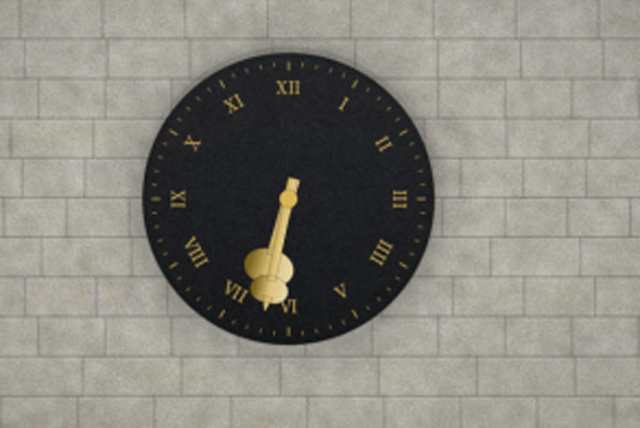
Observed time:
h=6 m=32
